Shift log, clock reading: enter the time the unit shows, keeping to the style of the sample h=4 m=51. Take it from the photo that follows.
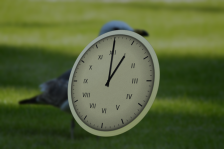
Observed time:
h=1 m=0
